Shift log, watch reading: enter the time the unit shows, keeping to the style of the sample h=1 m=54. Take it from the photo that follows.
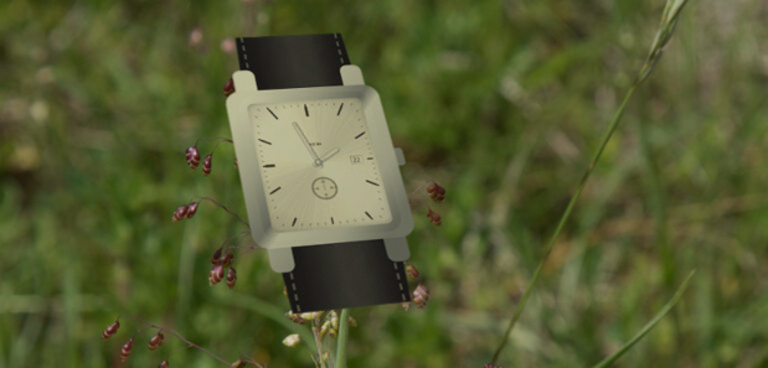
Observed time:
h=1 m=57
